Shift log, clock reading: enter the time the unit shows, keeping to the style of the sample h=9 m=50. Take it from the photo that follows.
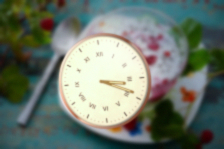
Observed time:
h=3 m=19
